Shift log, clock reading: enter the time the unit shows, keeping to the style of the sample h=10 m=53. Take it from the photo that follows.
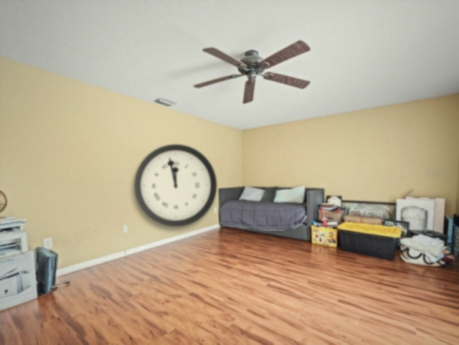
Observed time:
h=11 m=58
